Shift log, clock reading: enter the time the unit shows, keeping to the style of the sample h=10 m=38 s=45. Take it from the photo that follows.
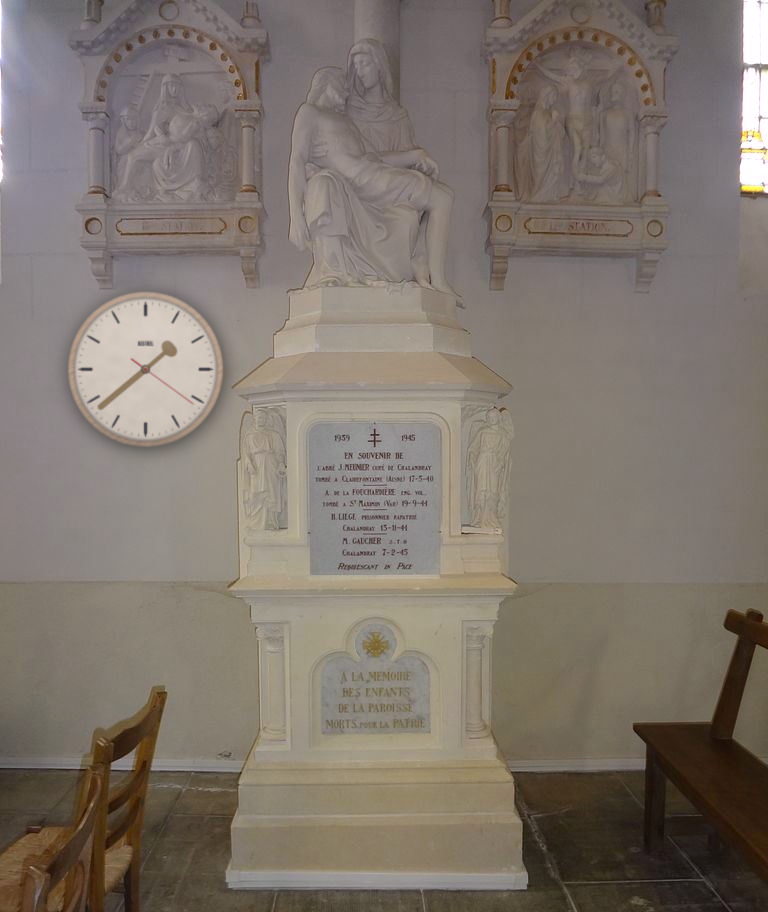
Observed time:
h=1 m=38 s=21
